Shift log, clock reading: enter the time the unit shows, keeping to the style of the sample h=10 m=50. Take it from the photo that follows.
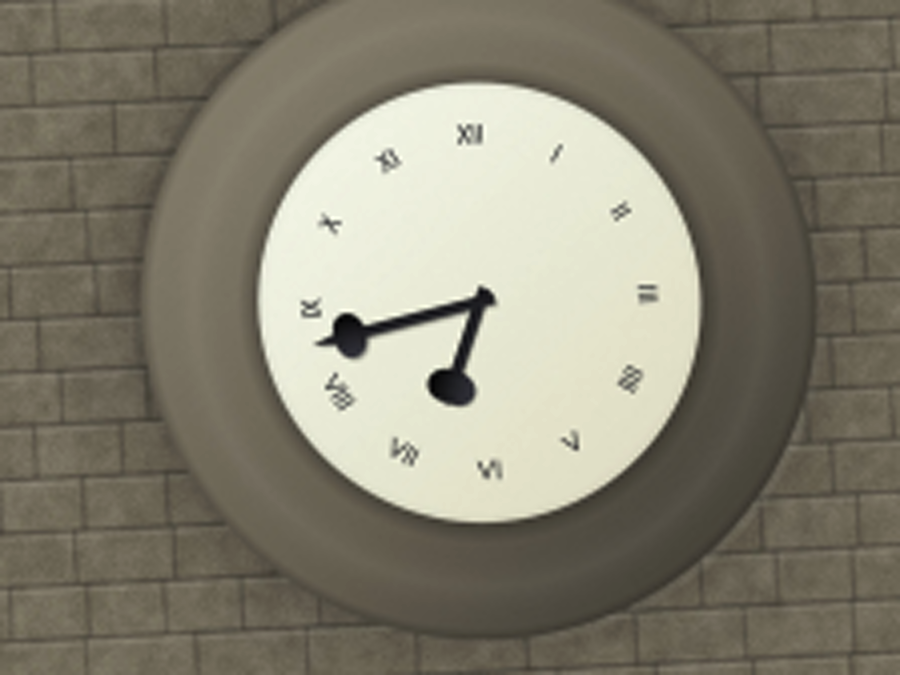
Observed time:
h=6 m=43
